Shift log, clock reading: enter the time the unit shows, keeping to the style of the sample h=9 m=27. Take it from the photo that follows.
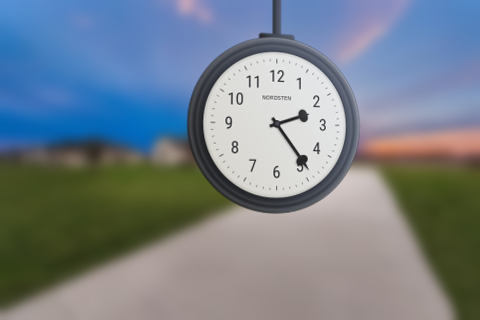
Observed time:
h=2 m=24
